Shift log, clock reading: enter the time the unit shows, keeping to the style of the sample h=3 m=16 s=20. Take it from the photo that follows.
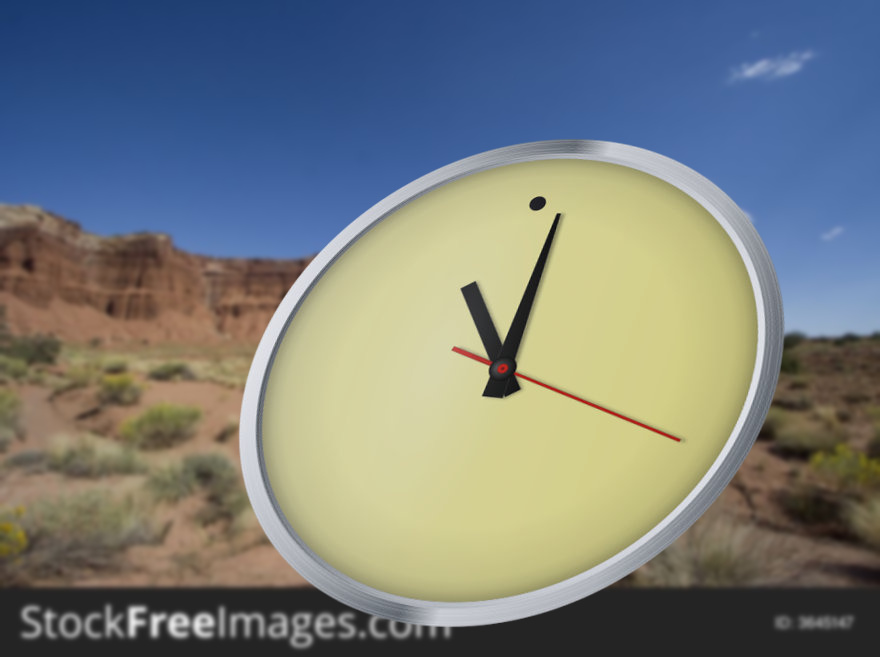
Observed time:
h=11 m=1 s=19
